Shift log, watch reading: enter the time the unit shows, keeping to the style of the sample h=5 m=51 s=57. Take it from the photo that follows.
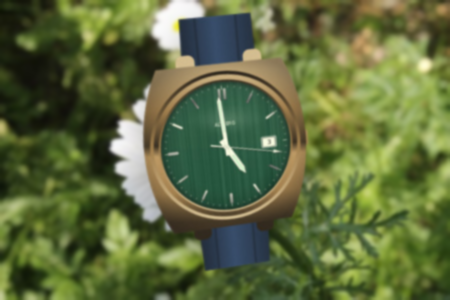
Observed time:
h=4 m=59 s=17
